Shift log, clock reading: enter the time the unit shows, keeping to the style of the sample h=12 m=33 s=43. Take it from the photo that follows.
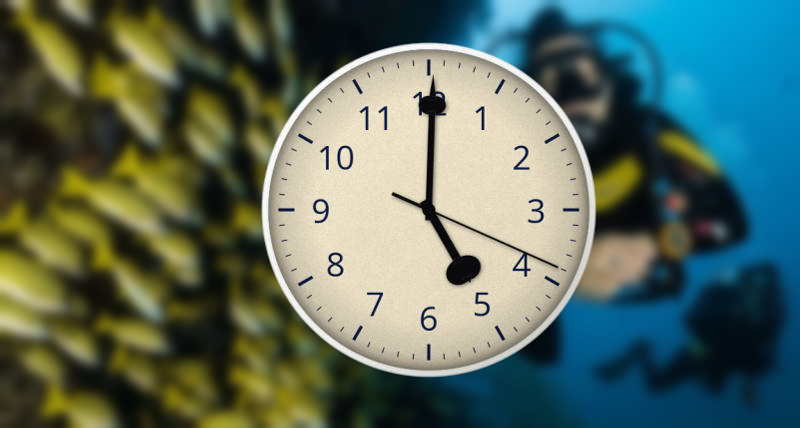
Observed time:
h=5 m=0 s=19
